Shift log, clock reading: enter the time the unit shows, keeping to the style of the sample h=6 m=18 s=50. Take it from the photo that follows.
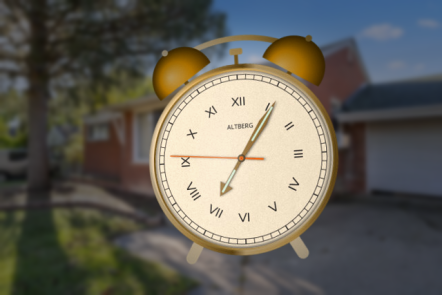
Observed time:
h=7 m=5 s=46
